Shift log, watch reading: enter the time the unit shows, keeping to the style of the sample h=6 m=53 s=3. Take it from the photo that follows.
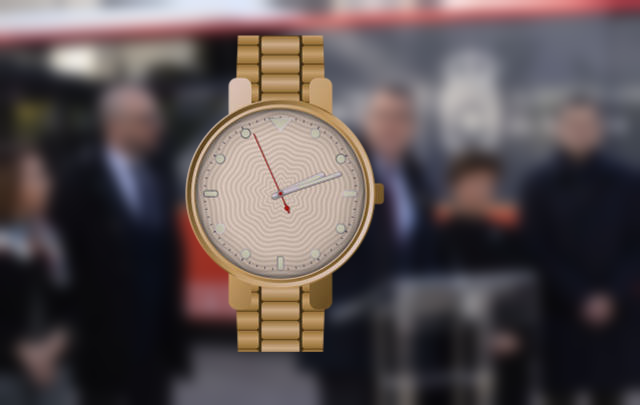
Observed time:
h=2 m=11 s=56
